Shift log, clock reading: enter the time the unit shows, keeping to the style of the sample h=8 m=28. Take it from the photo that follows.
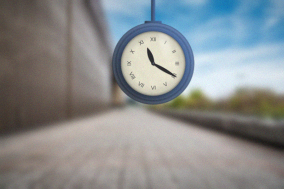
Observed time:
h=11 m=20
